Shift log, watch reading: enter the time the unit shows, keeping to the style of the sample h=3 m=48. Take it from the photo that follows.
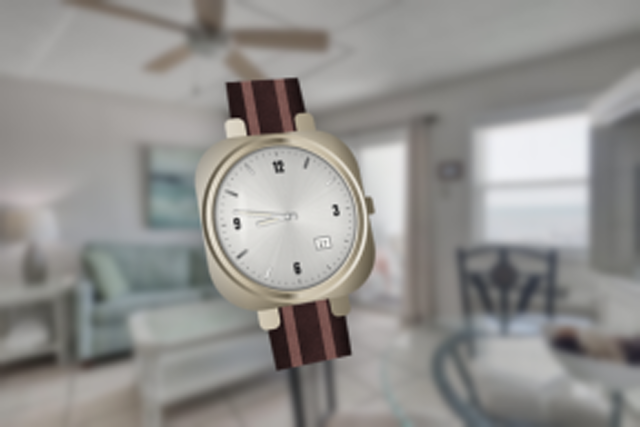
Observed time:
h=8 m=47
